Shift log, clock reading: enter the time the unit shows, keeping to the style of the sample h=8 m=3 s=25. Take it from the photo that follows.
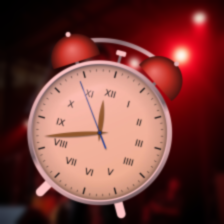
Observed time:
h=11 m=41 s=54
